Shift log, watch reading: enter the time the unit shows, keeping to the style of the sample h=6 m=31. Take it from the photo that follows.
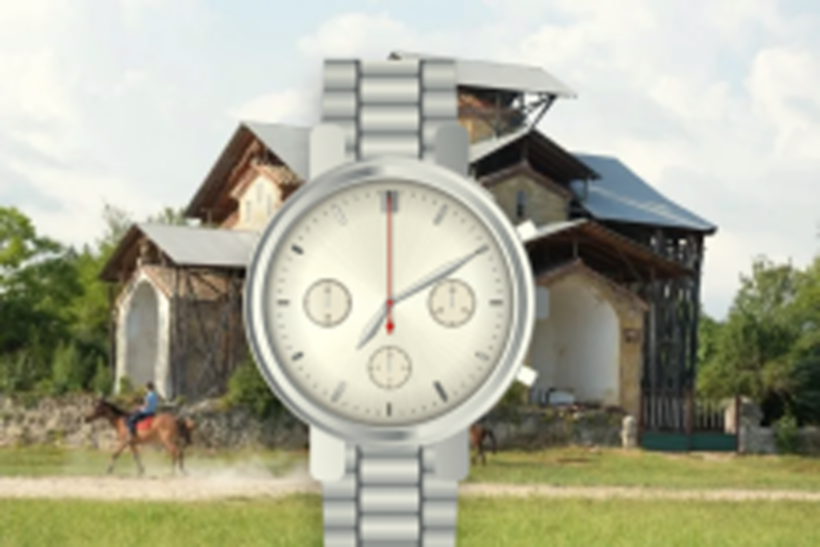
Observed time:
h=7 m=10
